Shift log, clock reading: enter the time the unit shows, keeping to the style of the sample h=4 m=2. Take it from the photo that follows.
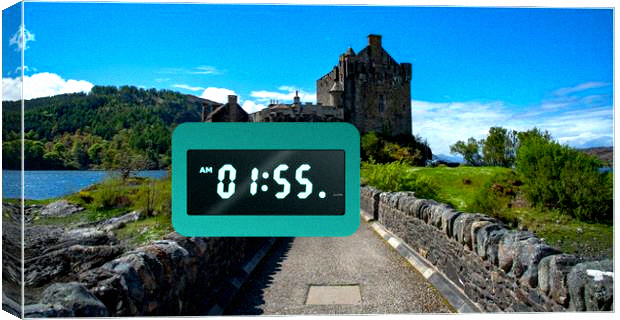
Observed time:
h=1 m=55
